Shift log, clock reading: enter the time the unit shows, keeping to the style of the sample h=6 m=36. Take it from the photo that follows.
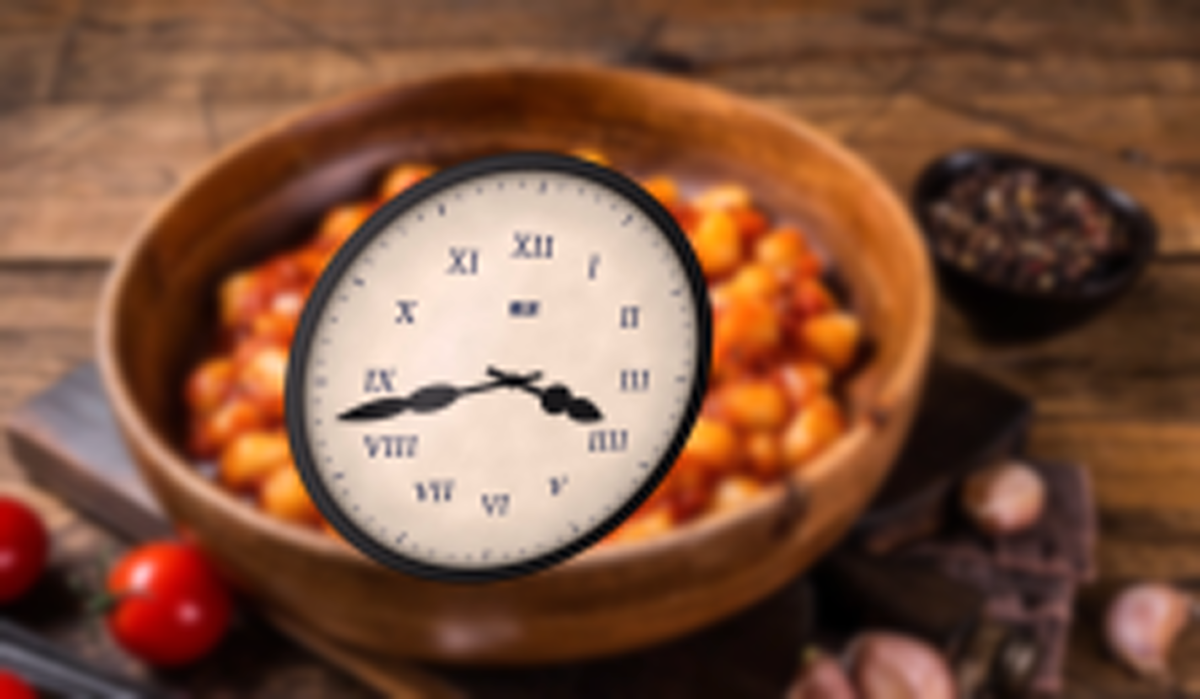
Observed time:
h=3 m=43
